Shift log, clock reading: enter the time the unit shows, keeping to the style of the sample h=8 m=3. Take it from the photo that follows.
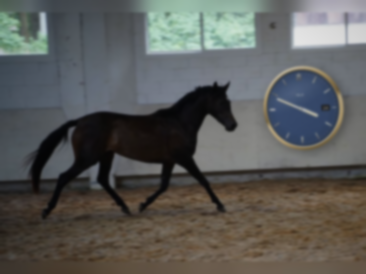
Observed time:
h=3 m=49
